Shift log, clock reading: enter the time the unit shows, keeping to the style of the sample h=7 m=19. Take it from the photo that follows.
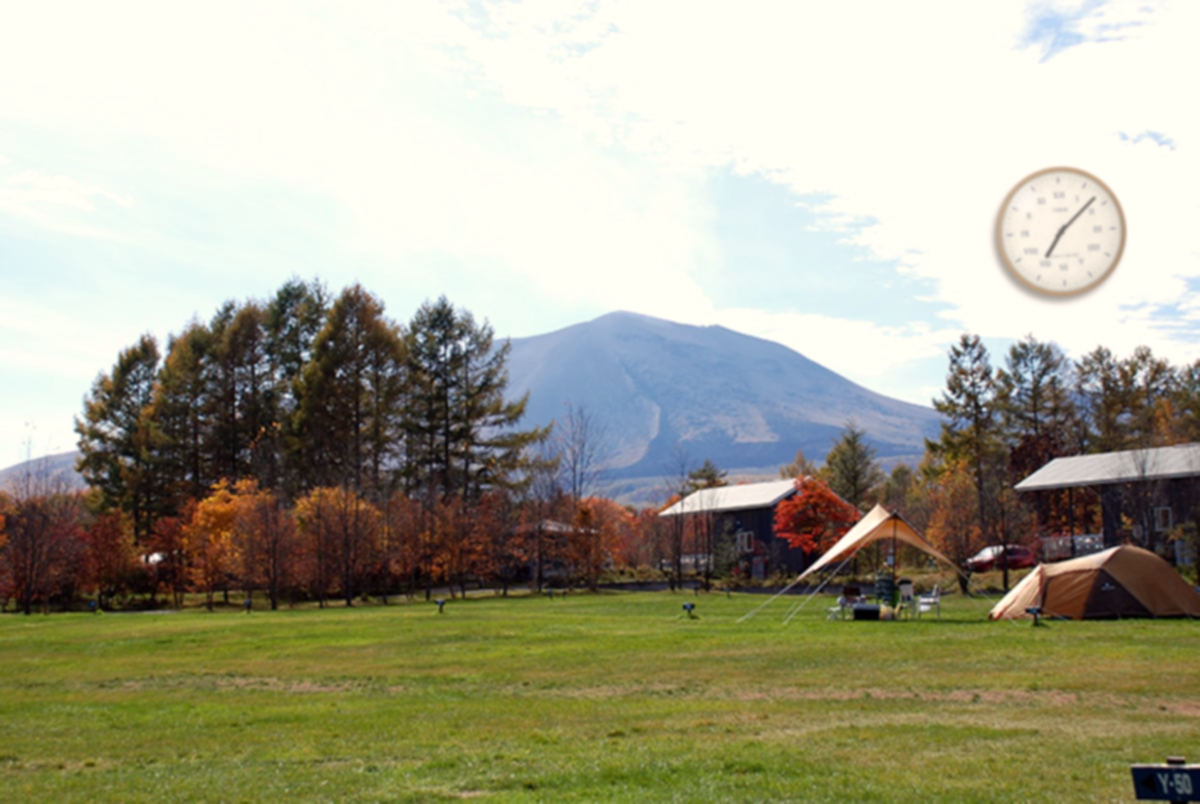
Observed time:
h=7 m=8
